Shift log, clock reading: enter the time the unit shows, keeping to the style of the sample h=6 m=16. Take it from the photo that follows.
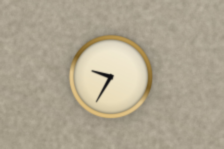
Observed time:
h=9 m=35
